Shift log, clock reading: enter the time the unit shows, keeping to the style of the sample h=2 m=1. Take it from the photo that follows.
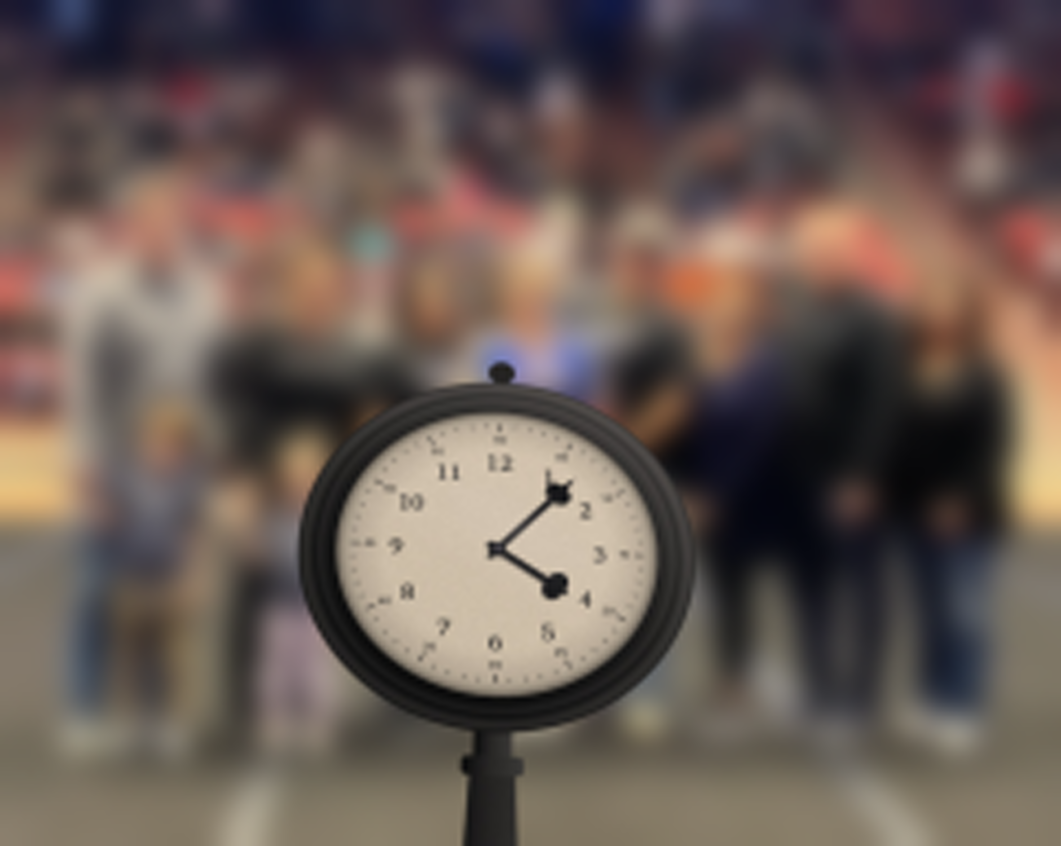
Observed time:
h=4 m=7
